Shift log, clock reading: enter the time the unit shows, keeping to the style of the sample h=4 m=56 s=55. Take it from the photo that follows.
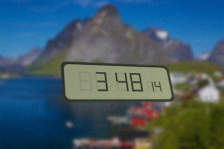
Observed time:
h=3 m=48 s=14
